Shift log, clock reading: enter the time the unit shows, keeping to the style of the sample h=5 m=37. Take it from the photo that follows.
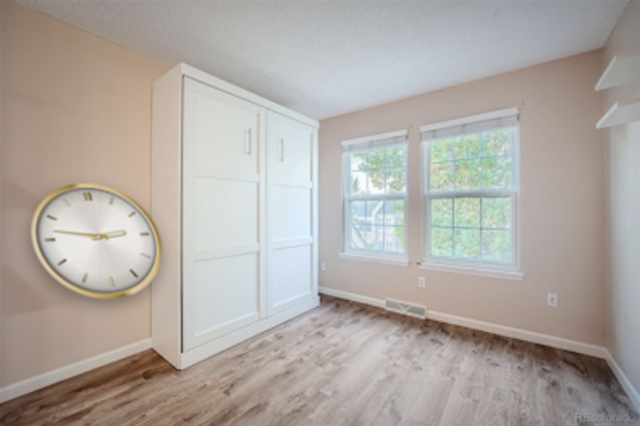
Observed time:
h=2 m=47
